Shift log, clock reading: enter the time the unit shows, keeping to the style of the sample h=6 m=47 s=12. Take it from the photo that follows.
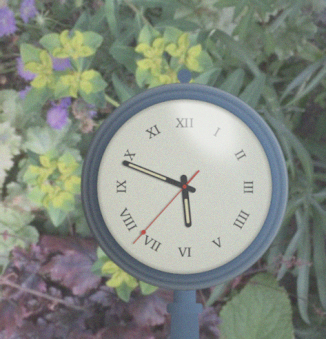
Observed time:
h=5 m=48 s=37
